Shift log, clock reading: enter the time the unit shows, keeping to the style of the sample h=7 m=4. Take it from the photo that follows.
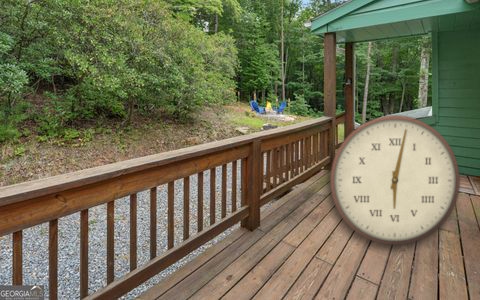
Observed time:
h=6 m=2
